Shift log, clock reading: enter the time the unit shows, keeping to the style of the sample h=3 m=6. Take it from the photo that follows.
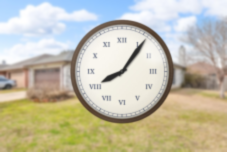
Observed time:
h=8 m=6
